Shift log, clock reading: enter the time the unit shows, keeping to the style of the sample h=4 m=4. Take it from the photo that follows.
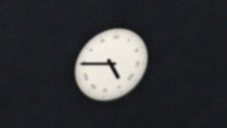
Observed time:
h=4 m=45
